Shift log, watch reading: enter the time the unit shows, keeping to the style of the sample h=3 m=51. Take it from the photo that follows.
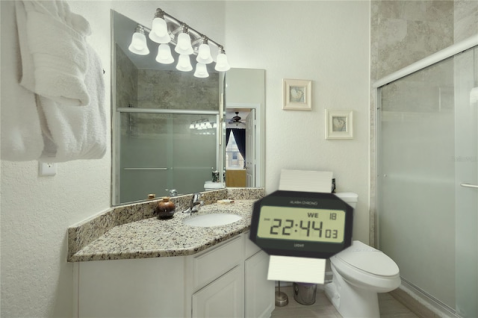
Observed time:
h=22 m=44
